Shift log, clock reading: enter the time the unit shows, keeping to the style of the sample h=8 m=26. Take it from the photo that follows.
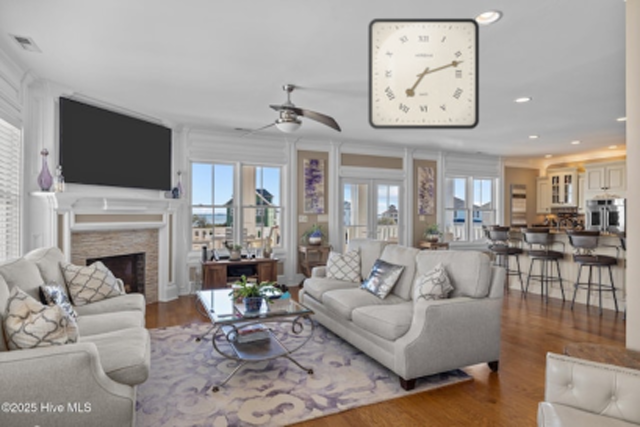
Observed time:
h=7 m=12
